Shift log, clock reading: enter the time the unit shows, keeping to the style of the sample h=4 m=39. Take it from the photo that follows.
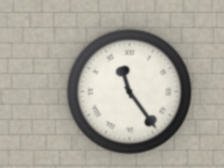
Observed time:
h=11 m=24
